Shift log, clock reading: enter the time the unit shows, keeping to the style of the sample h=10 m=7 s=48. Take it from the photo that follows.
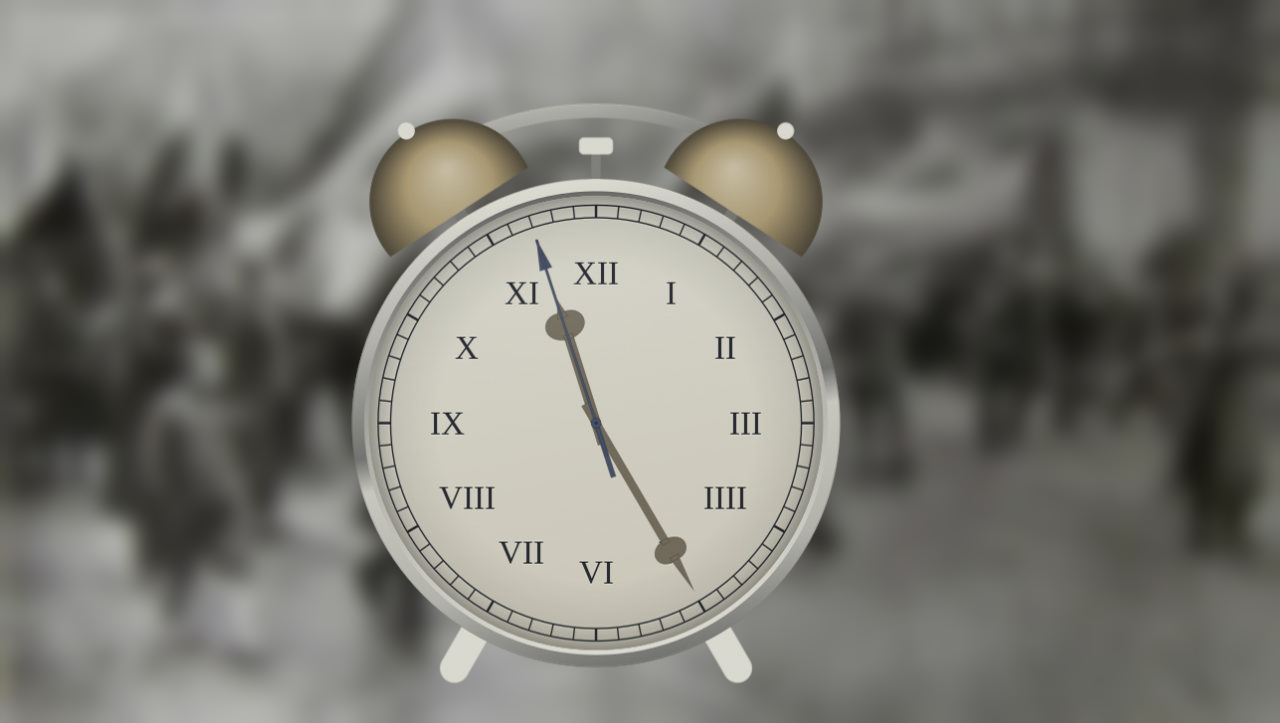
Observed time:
h=11 m=24 s=57
